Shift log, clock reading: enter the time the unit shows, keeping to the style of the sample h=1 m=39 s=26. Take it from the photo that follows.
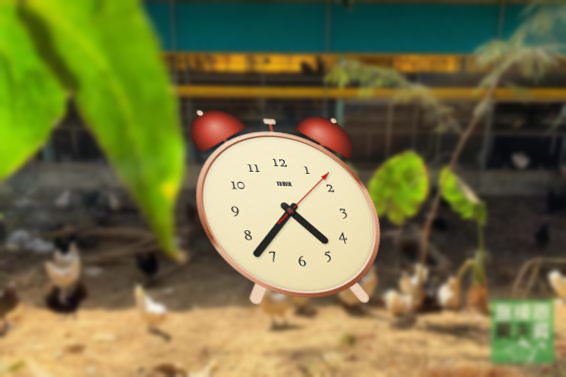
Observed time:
h=4 m=37 s=8
